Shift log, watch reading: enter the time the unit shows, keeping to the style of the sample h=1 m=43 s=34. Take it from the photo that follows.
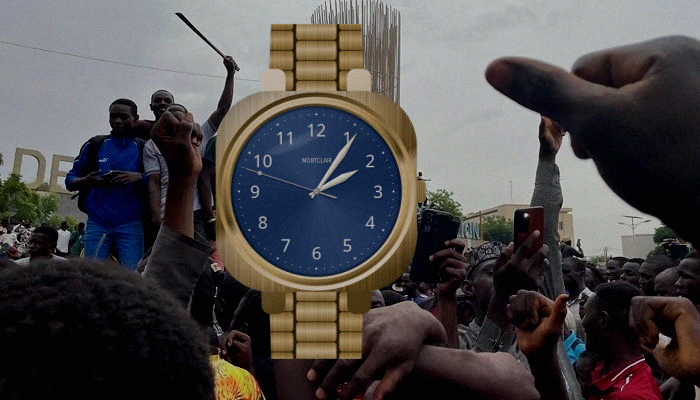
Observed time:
h=2 m=5 s=48
